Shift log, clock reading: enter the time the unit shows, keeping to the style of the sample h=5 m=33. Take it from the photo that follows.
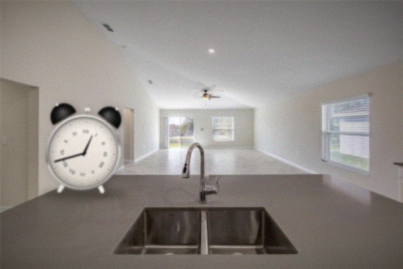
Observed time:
h=12 m=42
